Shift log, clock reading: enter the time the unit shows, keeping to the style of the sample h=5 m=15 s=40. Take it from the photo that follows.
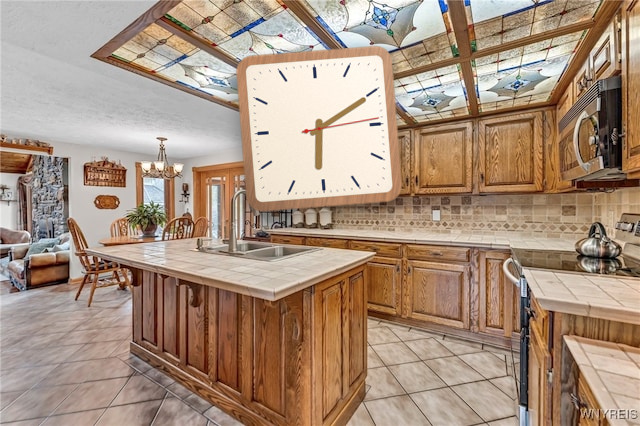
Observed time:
h=6 m=10 s=14
